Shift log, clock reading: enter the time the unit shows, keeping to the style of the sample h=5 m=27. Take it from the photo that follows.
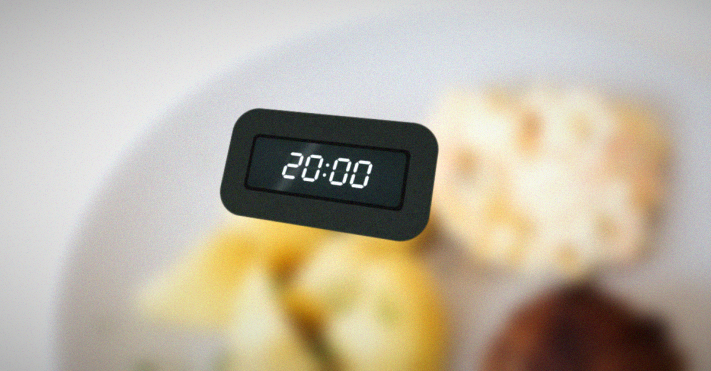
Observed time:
h=20 m=0
